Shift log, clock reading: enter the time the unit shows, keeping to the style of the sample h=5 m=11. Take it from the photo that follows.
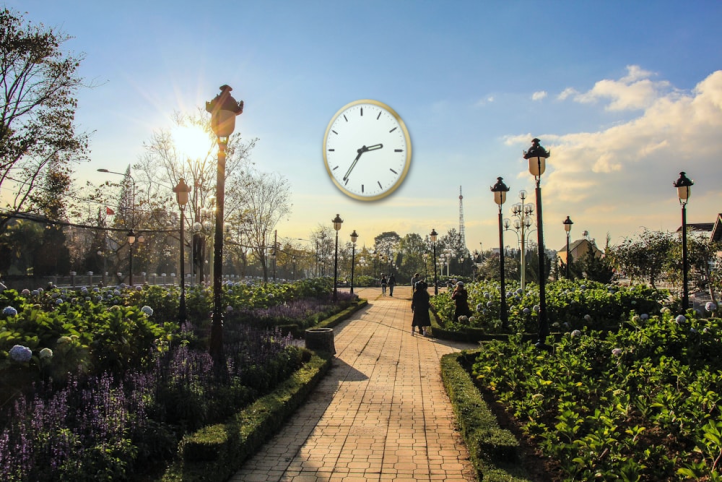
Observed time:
h=2 m=36
